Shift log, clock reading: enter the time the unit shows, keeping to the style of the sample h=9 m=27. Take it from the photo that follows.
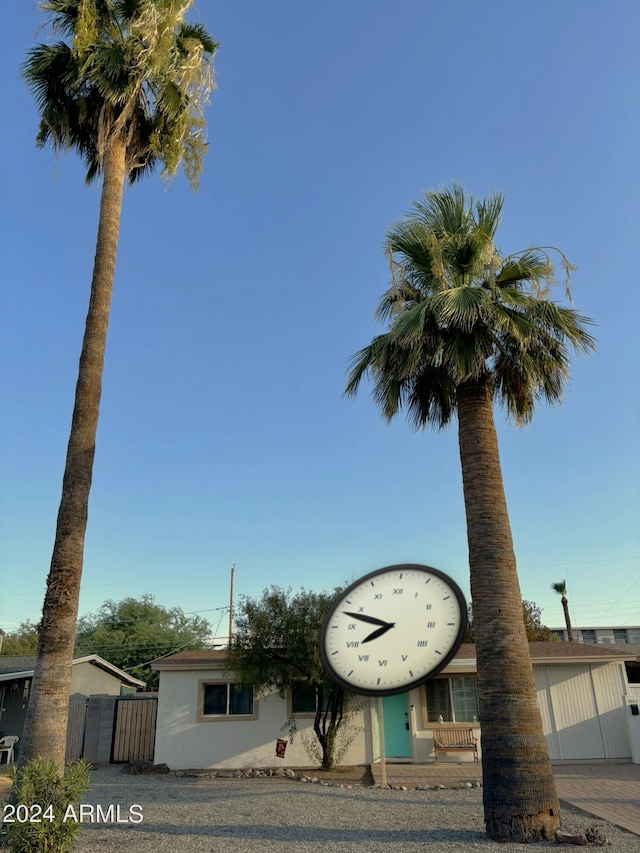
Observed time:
h=7 m=48
